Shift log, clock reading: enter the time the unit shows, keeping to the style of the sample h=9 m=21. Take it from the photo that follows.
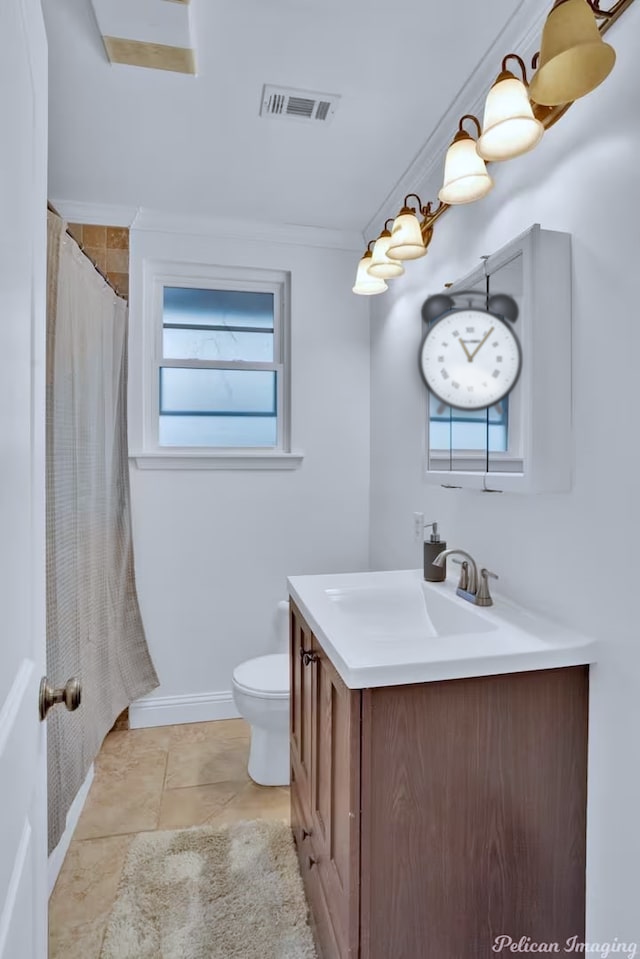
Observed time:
h=11 m=6
